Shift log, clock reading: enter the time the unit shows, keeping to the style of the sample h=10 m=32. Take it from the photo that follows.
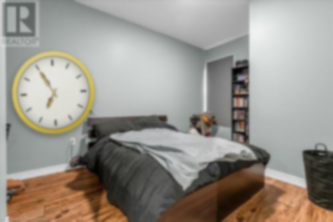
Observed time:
h=6 m=55
